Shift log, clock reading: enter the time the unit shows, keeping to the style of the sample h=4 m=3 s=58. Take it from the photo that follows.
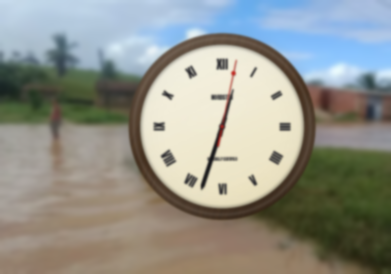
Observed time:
h=12 m=33 s=2
